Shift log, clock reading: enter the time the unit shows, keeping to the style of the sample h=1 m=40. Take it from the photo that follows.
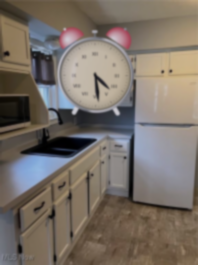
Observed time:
h=4 m=29
